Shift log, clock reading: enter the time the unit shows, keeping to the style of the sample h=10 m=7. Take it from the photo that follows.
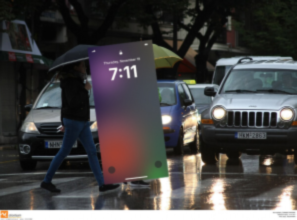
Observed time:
h=7 m=11
